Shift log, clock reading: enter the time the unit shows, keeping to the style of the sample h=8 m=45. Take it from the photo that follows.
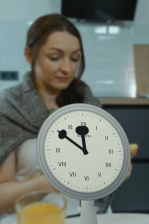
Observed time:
h=11 m=51
